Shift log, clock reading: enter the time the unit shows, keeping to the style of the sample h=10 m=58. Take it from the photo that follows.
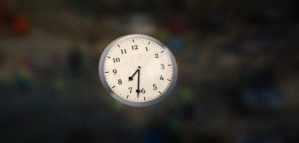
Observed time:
h=7 m=32
